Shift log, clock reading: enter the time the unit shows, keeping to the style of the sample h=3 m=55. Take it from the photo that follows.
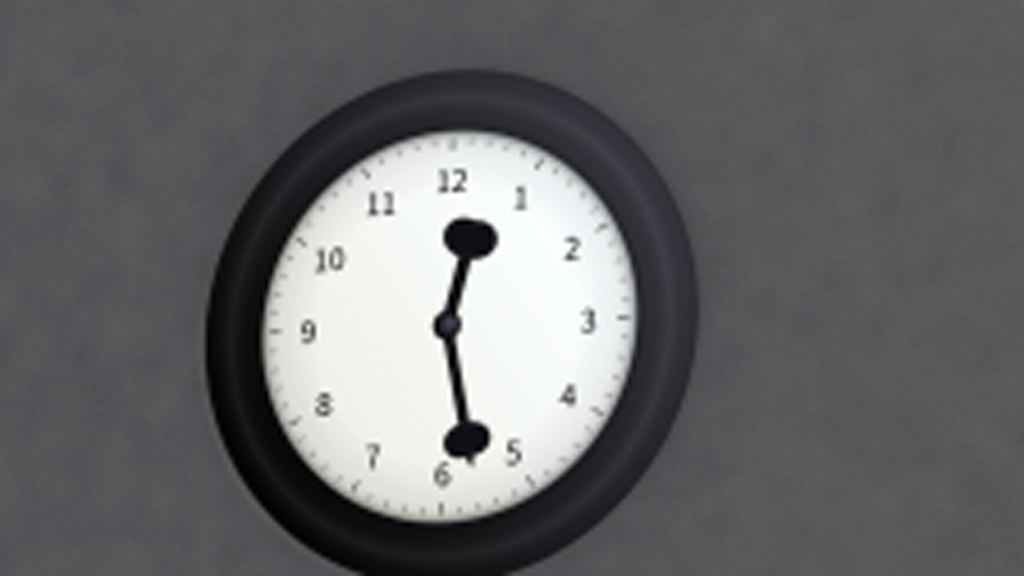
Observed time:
h=12 m=28
